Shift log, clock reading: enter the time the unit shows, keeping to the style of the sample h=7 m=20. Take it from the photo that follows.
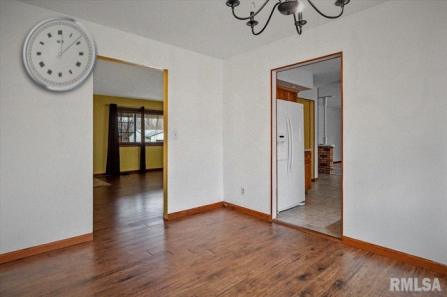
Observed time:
h=12 m=8
